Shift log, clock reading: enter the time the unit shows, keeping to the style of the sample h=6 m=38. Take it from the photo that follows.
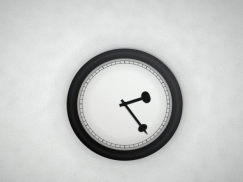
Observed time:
h=2 m=24
